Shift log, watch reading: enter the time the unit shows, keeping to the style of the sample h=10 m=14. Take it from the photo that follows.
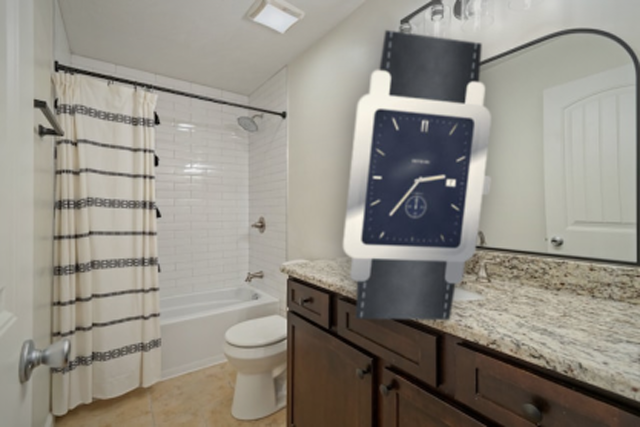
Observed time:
h=2 m=36
